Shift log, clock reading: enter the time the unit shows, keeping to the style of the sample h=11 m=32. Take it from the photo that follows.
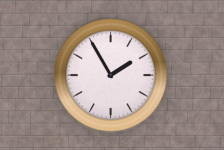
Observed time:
h=1 m=55
